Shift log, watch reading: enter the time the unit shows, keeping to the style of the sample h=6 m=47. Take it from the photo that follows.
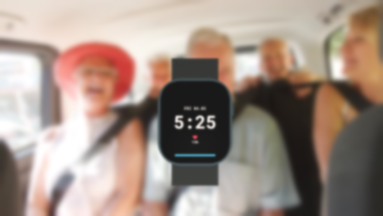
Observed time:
h=5 m=25
